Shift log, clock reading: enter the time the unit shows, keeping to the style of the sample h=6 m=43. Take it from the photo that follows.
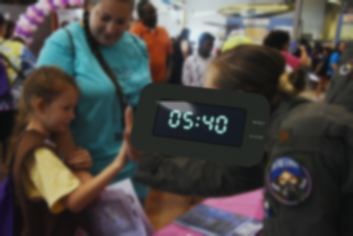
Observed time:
h=5 m=40
